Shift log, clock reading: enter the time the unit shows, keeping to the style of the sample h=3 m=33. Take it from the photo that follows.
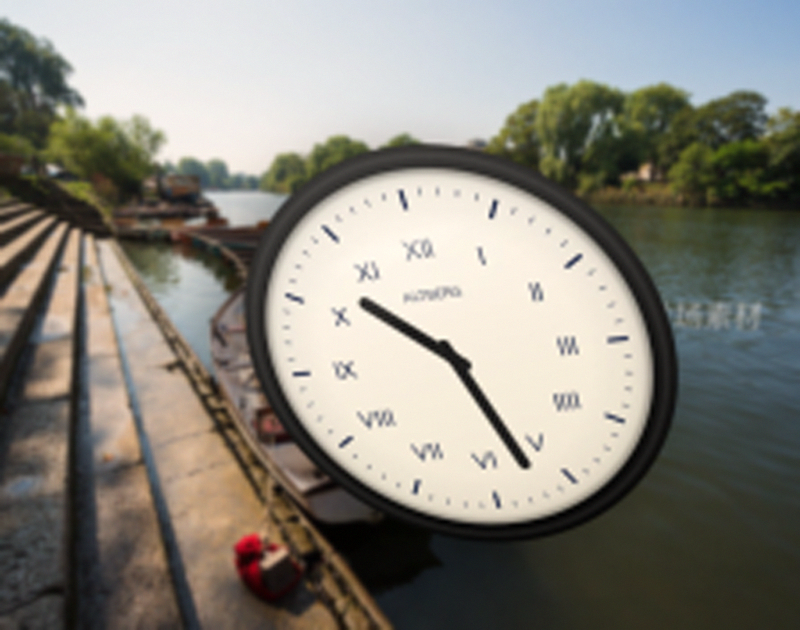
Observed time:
h=10 m=27
